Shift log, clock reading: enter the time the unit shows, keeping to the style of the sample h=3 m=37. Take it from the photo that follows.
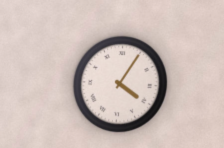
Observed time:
h=4 m=5
